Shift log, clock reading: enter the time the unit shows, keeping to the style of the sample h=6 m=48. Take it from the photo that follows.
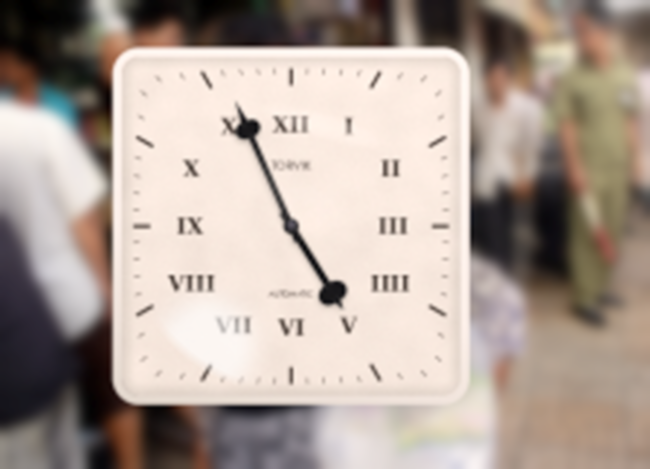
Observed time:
h=4 m=56
